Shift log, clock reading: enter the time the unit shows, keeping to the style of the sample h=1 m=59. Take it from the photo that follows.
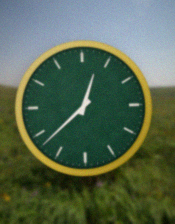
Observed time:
h=12 m=38
